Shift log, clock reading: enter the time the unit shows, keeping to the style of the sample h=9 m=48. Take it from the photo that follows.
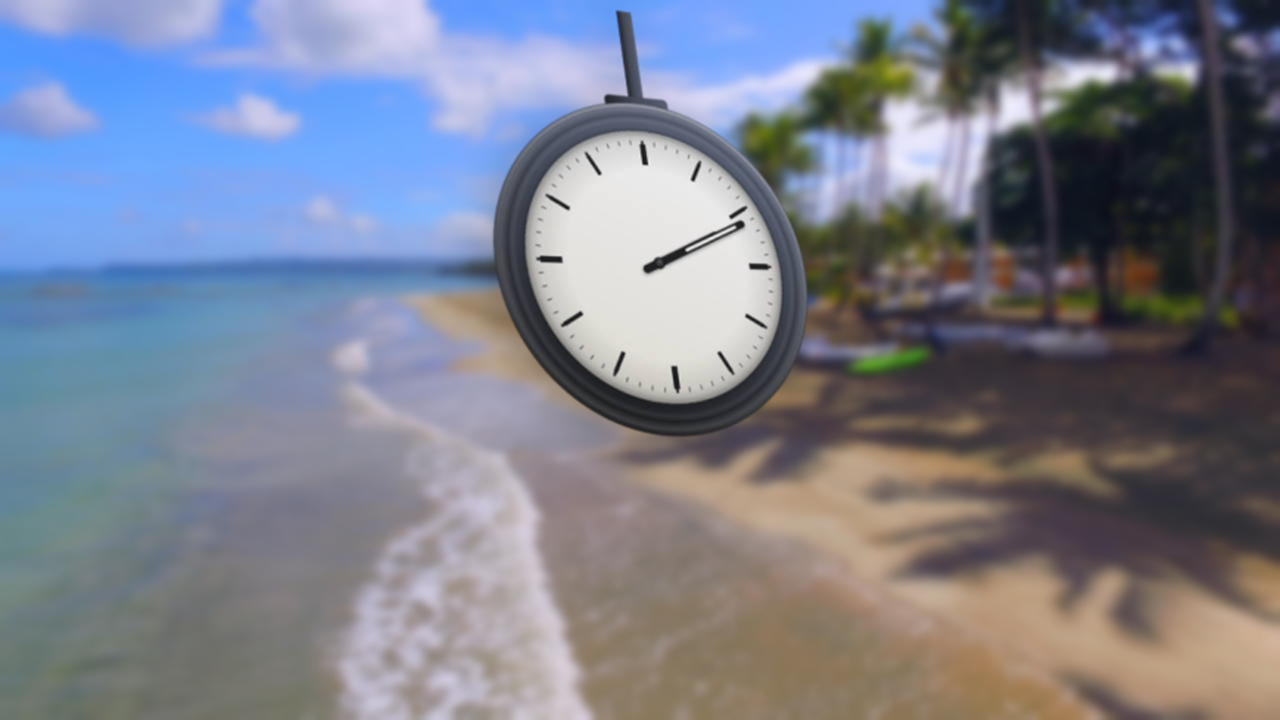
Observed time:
h=2 m=11
